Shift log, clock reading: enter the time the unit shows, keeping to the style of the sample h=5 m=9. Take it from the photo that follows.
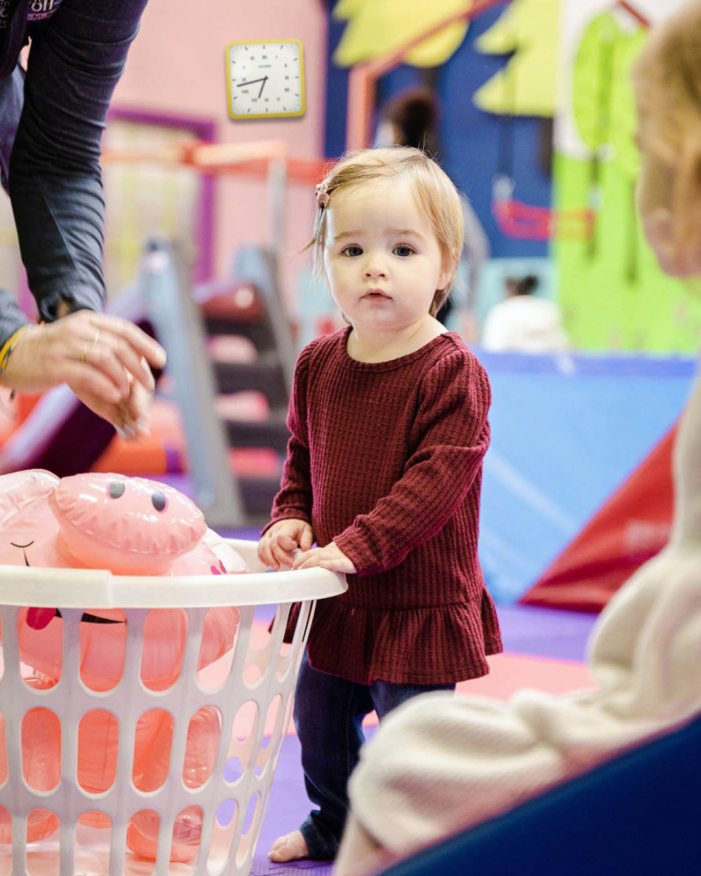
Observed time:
h=6 m=43
